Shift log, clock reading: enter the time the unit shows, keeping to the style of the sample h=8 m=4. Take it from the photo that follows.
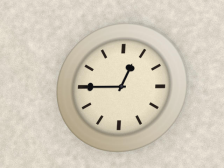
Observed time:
h=12 m=45
